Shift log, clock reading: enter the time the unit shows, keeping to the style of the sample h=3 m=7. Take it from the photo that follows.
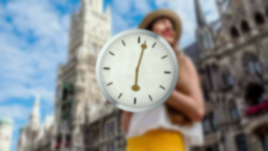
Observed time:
h=6 m=2
